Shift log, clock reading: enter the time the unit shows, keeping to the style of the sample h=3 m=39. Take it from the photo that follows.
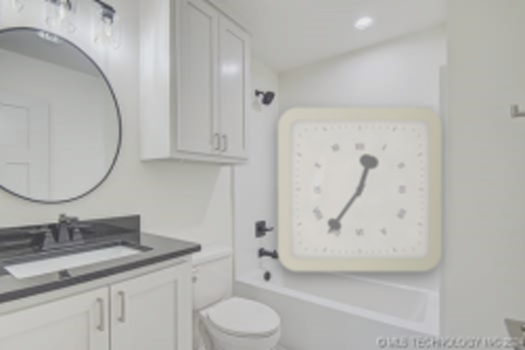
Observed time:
h=12 m=36
